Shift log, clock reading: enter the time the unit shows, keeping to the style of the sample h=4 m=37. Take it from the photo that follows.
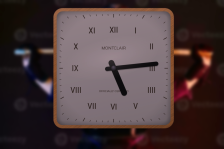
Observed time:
h=5 m=14
